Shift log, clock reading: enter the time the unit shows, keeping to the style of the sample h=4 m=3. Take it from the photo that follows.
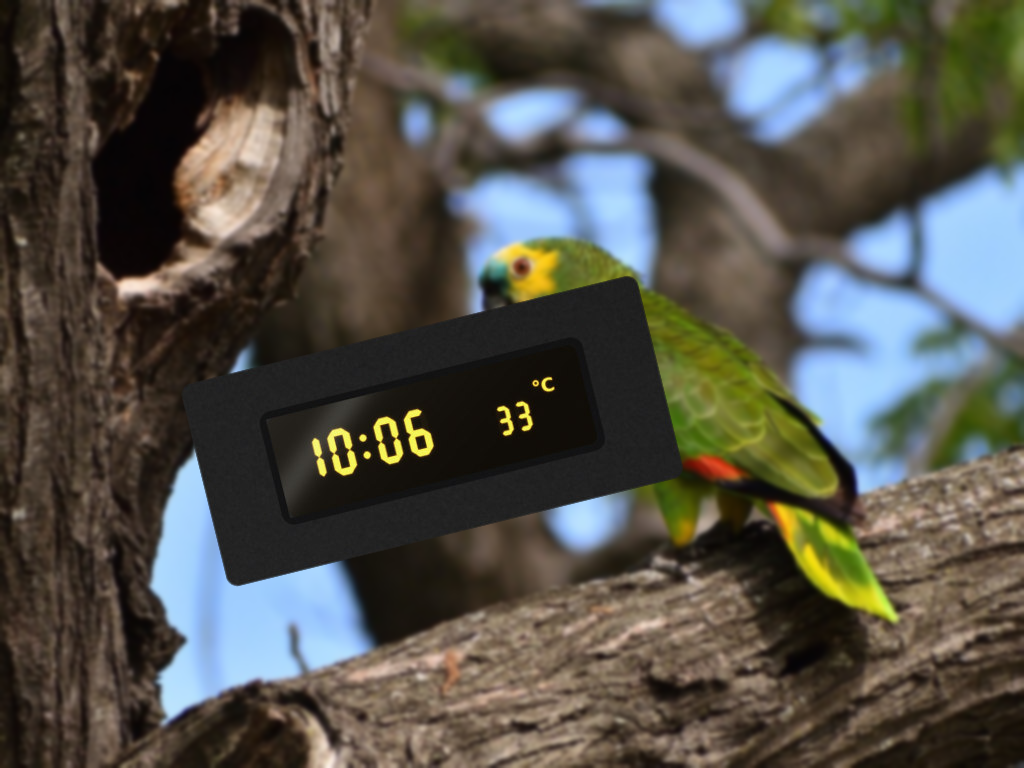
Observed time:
h=10 m=6
